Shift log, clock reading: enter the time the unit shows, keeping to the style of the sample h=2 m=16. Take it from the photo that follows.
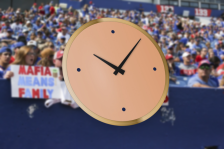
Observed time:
h=10 m=7
